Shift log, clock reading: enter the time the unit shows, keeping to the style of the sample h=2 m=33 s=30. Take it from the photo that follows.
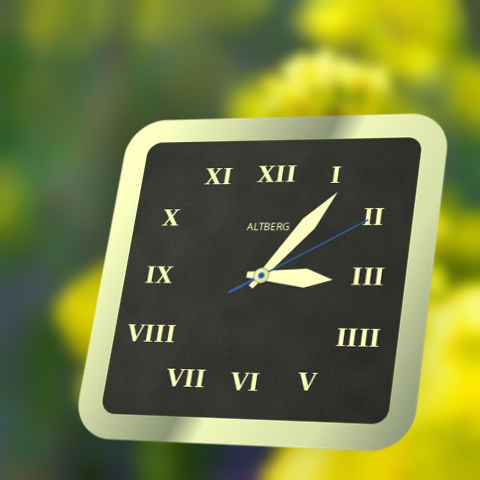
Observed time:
h=3 m=6 s=10
